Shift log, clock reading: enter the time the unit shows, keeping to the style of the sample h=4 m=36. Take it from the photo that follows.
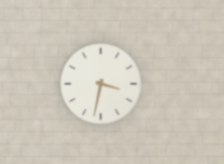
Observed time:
h=3 m=32
